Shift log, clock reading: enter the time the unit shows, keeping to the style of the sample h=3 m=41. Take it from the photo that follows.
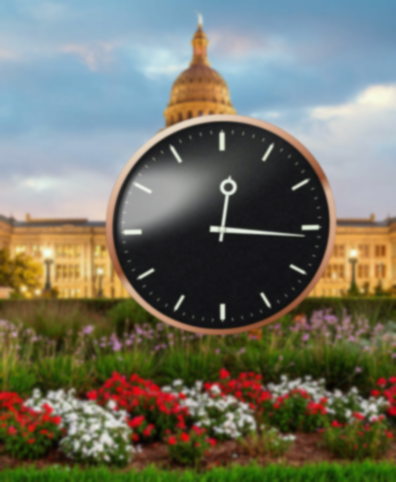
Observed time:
h=12 m=16
